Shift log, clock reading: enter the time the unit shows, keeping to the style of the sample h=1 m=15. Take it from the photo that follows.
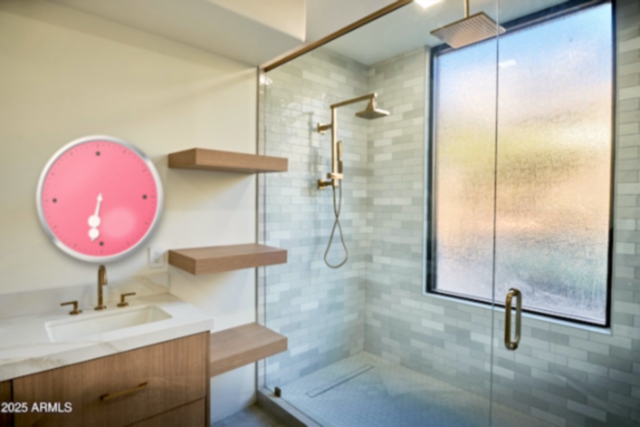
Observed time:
h=6 m=32
